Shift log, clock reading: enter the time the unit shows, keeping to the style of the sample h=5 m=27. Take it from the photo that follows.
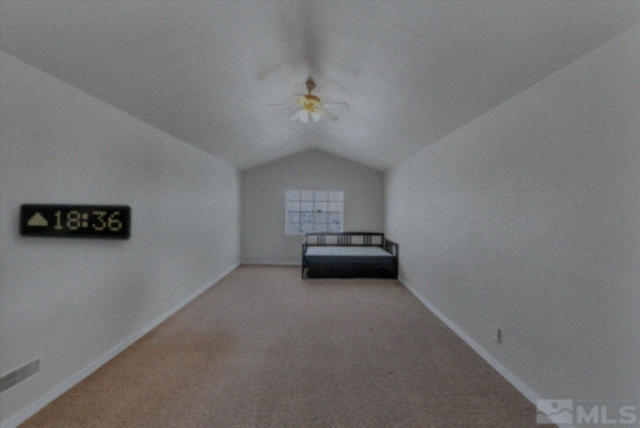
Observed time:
h=18 m=36
